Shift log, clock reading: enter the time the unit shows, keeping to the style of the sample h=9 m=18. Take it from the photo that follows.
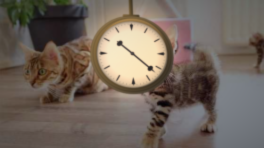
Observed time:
h=10 m=22
